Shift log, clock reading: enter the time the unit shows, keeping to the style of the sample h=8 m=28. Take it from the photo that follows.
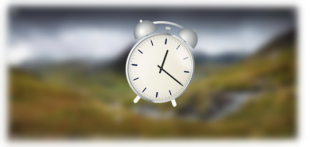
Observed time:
h=12 m=20
